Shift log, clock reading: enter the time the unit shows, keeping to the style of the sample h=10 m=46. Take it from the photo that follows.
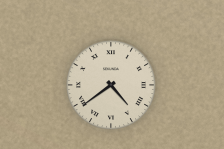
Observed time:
h=4 m=39
